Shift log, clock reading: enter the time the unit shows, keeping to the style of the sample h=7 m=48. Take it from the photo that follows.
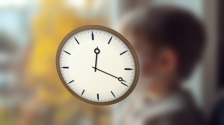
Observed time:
h=12 m=19
